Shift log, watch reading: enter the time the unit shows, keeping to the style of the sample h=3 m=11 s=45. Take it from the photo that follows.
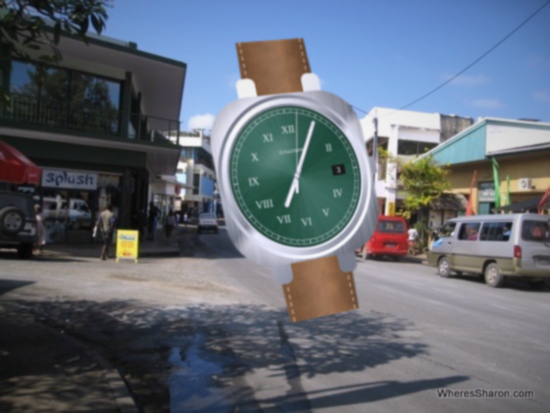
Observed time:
h=7 m=5 s=2
